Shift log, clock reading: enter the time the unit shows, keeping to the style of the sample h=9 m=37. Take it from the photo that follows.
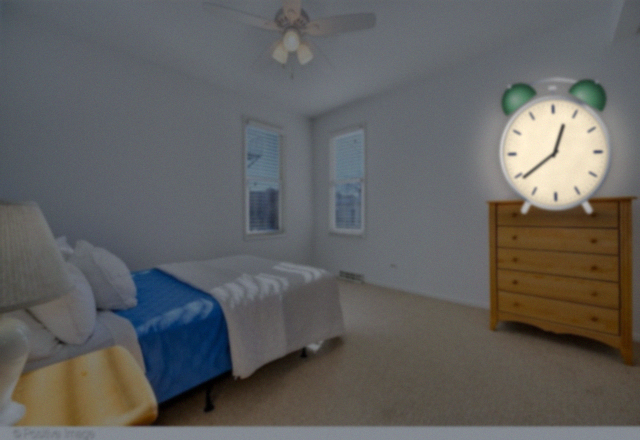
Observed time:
h=12 m=39
